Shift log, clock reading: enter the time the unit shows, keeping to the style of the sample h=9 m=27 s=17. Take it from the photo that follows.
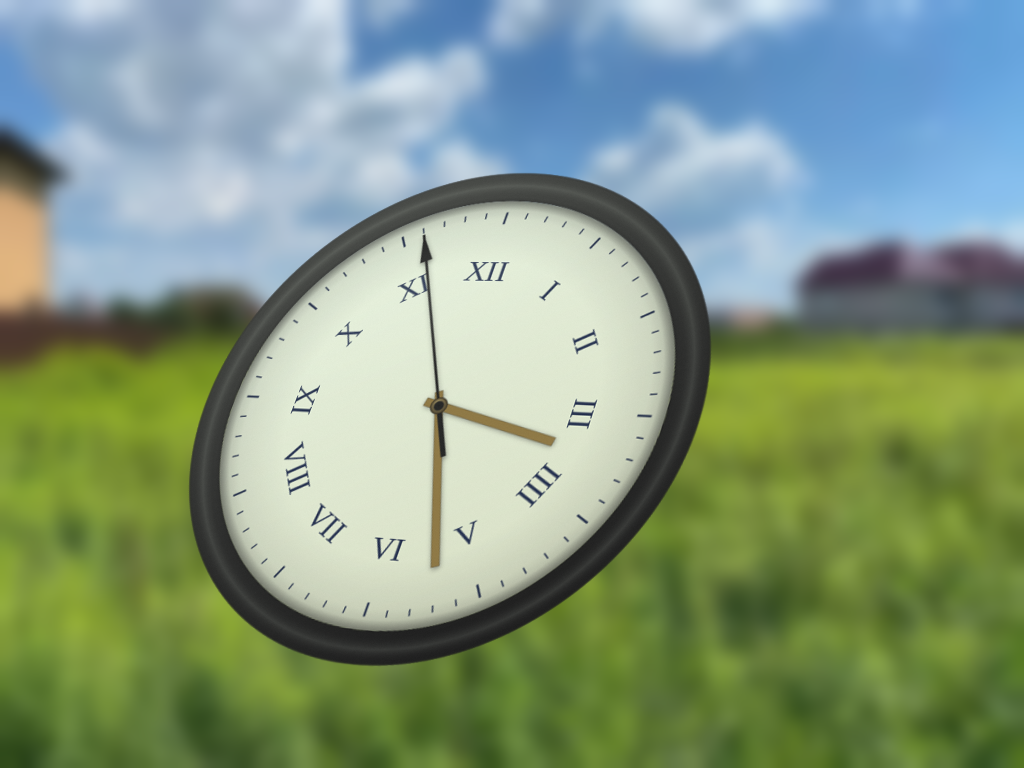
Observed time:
h=3 m=26 s=56
